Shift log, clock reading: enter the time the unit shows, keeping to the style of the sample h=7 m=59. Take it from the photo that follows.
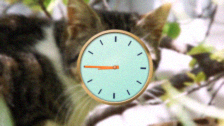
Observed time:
h=8 m=45
